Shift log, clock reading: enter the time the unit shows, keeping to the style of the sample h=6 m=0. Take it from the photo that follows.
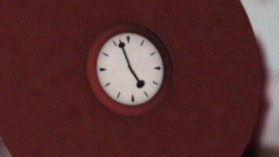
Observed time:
h=4 m=57
